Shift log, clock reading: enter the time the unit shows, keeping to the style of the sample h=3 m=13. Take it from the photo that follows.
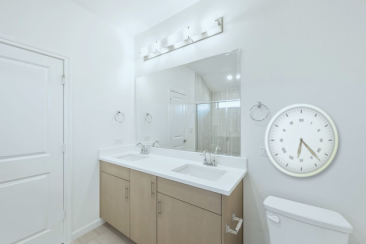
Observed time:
h=6 m=23
